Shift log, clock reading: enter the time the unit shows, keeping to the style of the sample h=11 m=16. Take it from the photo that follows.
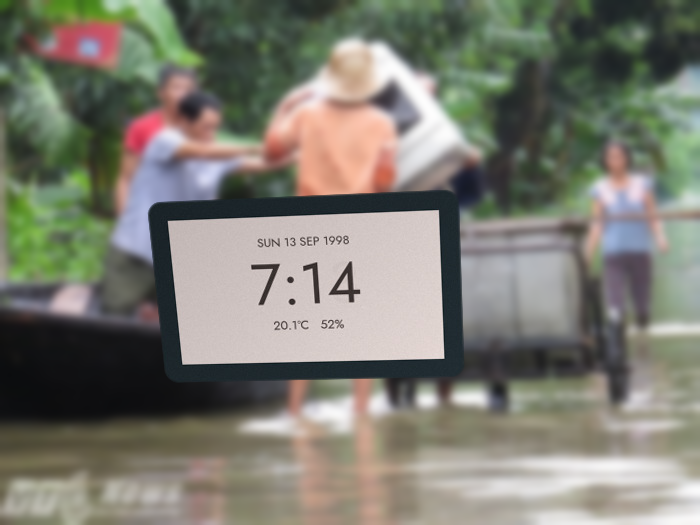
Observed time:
h=7 m=14
